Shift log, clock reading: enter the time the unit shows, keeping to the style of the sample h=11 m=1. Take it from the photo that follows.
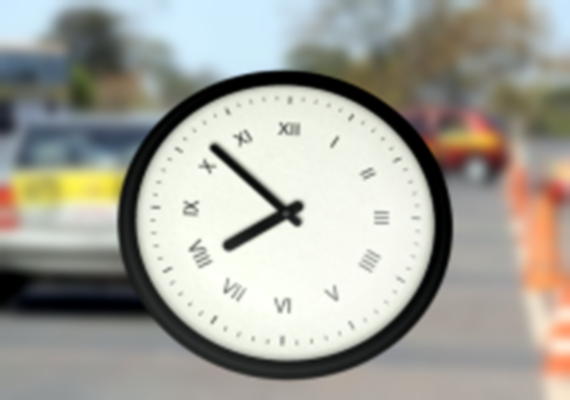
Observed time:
h=7 m=52
